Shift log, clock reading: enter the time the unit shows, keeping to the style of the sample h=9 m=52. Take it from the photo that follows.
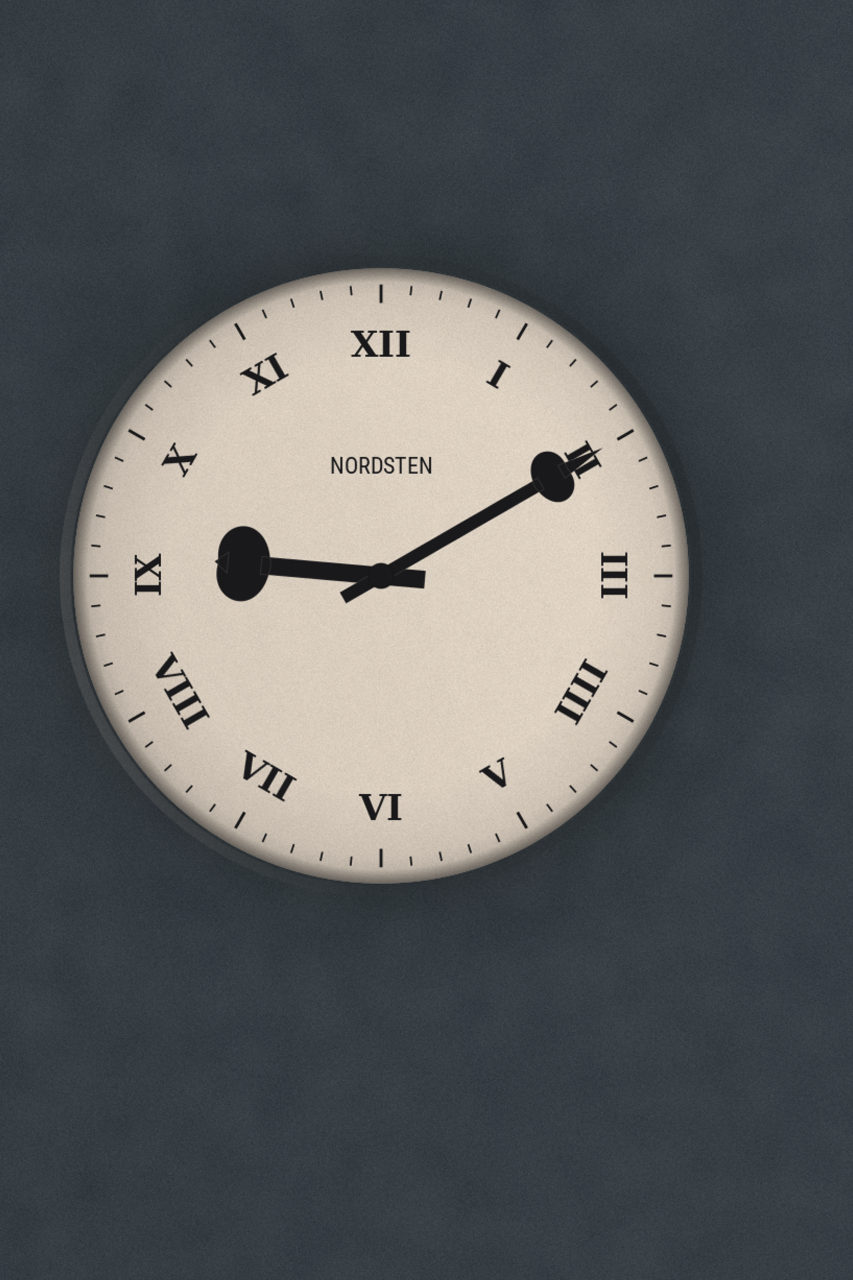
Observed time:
h=9 m=10
